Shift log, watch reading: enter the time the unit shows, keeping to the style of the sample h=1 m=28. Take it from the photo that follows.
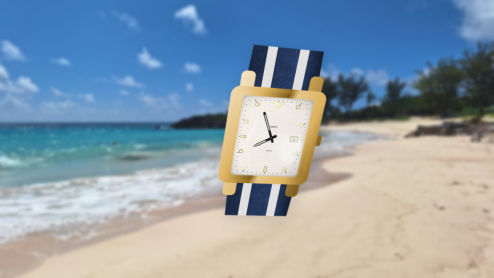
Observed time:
h=7 m=56
